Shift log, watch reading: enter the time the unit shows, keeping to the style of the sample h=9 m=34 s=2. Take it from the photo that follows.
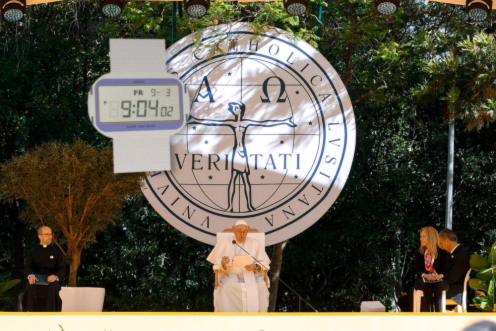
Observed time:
h=9 m=4 s=2
